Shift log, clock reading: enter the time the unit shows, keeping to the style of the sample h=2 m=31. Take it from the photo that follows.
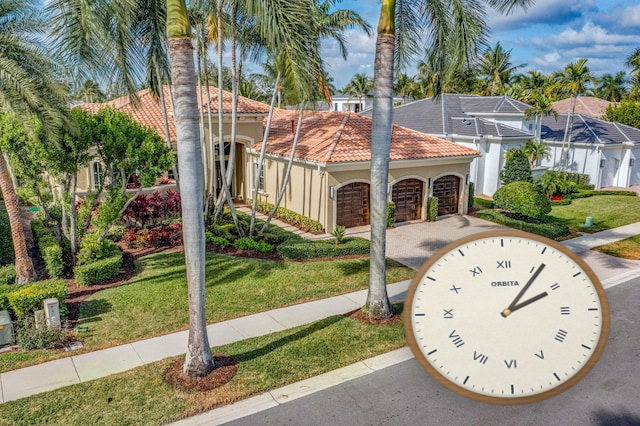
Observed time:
h=2 m=6
